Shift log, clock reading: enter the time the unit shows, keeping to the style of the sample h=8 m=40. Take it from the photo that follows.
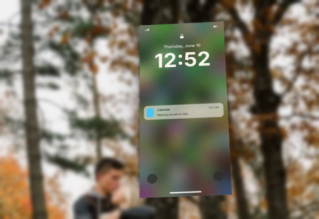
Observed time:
h=12 m=52
